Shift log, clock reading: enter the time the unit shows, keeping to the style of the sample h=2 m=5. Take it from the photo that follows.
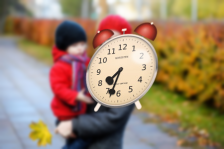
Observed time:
h=7 m=33
